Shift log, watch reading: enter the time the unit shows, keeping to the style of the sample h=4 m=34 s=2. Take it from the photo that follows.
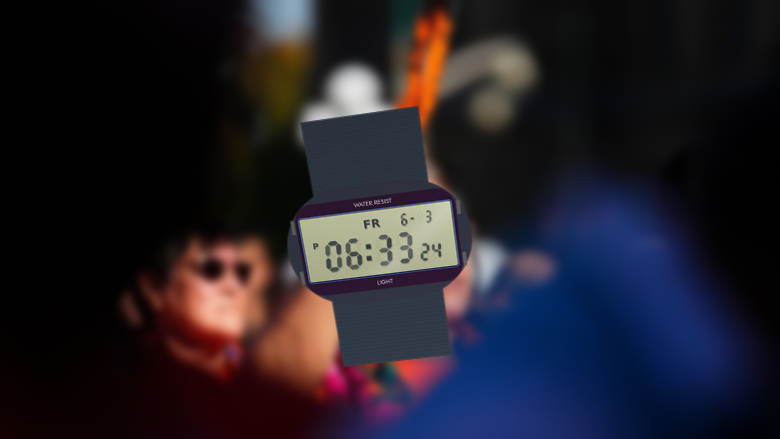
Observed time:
h=6 m=33 s=24
